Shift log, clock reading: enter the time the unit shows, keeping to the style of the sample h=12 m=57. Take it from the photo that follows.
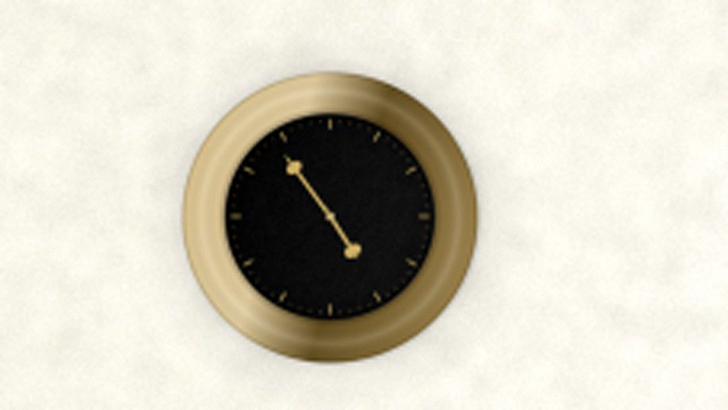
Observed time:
h=4 m=54
